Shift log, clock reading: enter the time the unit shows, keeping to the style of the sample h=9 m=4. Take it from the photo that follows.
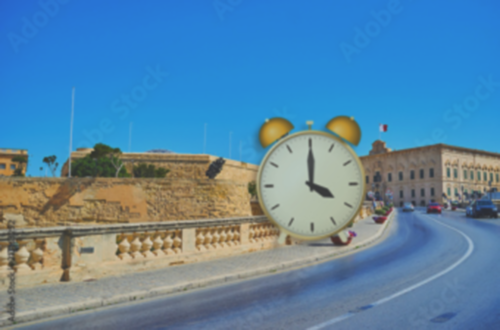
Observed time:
h=4 m=0
